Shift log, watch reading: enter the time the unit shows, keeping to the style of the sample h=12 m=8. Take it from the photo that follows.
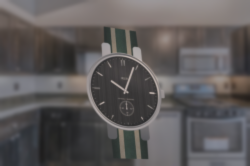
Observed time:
h=10 m=4
